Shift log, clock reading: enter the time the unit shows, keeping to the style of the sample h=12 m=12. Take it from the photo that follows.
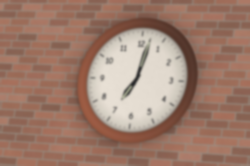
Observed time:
h=7 m=2
